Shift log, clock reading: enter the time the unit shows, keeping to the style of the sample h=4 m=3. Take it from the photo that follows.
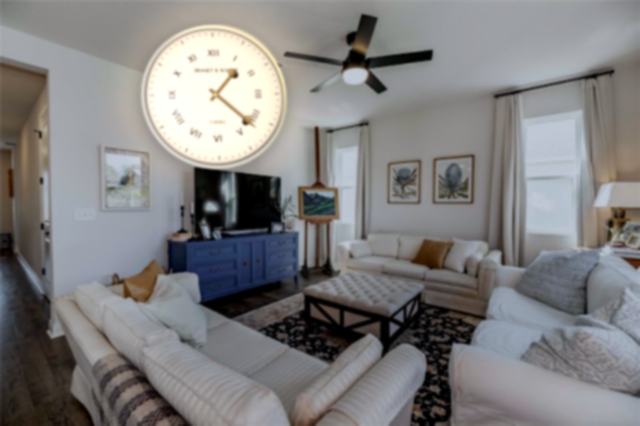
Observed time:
h=1 m=22
